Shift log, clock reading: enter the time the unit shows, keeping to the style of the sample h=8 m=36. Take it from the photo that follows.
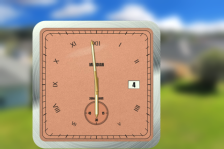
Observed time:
h=5 m=59
